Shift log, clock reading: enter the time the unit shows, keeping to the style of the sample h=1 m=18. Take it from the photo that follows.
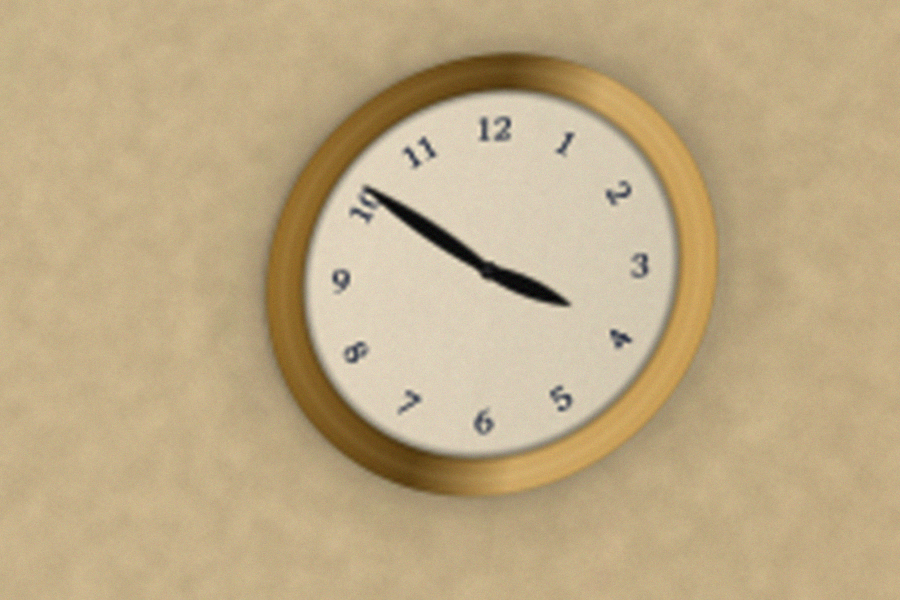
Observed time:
h=3 m=51
